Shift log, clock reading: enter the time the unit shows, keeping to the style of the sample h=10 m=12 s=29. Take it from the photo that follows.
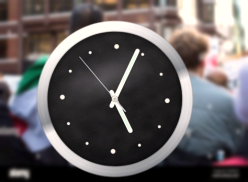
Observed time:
h=5 m=3 s=53
